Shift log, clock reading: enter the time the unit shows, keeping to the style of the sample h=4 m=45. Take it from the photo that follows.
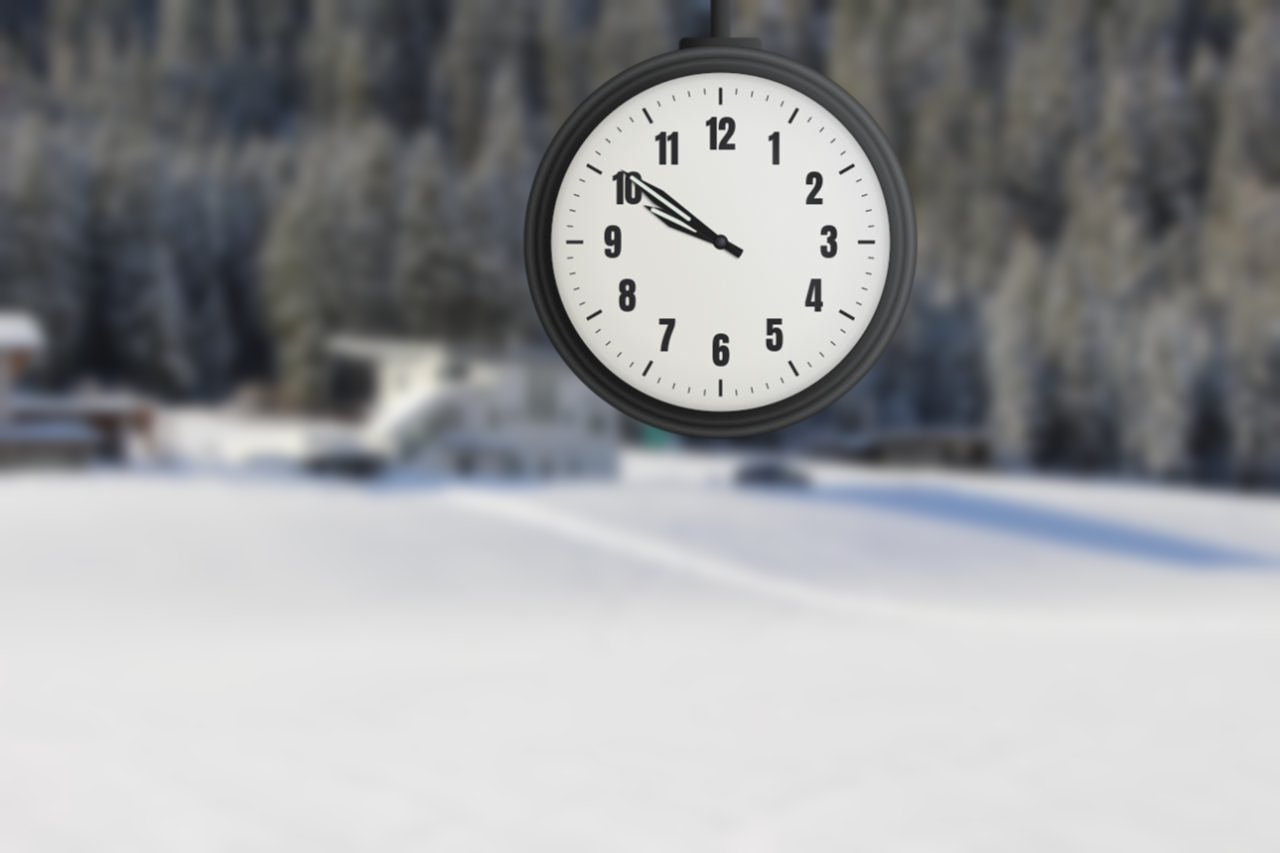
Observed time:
h=9 m=51
